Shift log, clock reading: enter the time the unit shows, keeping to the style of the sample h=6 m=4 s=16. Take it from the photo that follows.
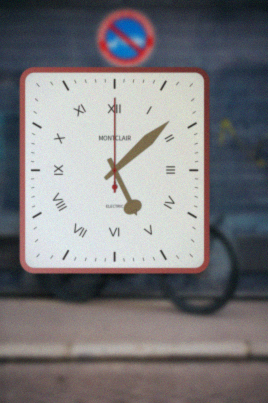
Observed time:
h=5 m=8 s=0
